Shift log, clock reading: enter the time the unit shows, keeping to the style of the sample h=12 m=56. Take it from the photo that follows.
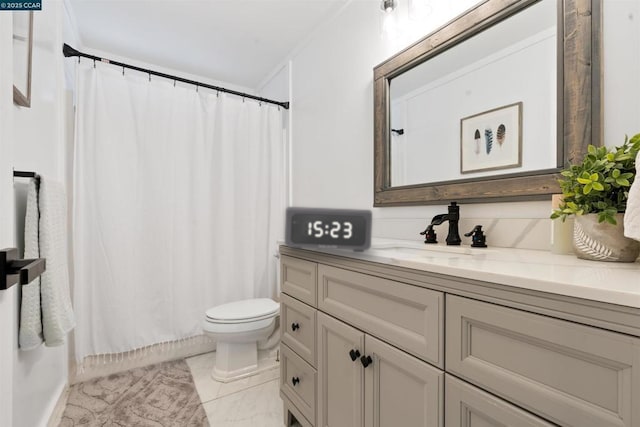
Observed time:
h=15 m=23
